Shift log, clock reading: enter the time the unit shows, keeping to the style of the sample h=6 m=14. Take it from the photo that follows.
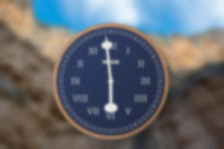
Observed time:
h=5 m=59
